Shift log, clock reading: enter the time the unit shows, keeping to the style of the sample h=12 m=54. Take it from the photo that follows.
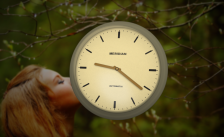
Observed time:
h=9 m=21
